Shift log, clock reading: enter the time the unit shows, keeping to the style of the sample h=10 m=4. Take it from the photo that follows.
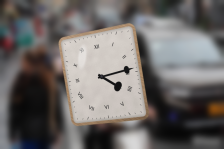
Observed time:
h=4 m=14
